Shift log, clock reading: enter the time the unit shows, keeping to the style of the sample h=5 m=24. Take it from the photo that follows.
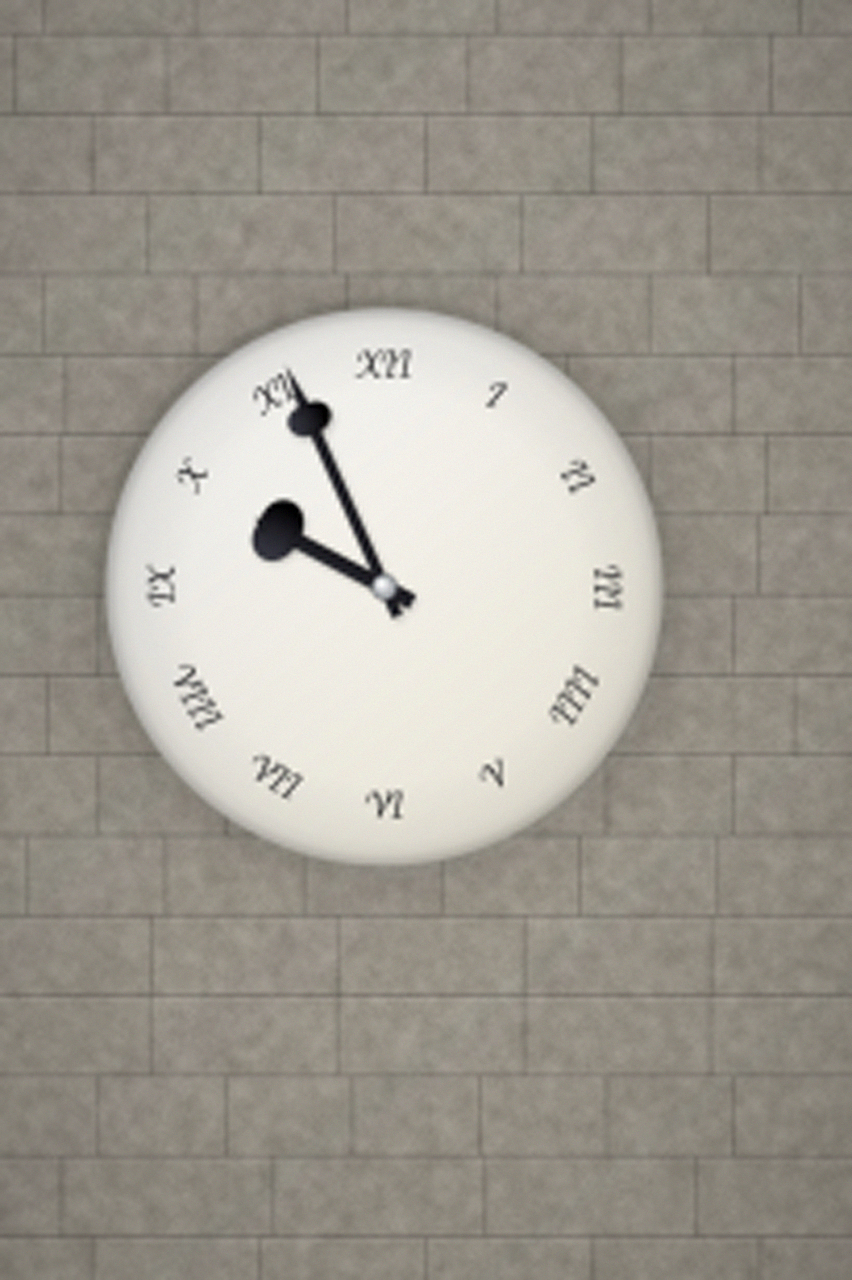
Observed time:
h=9 m=56
